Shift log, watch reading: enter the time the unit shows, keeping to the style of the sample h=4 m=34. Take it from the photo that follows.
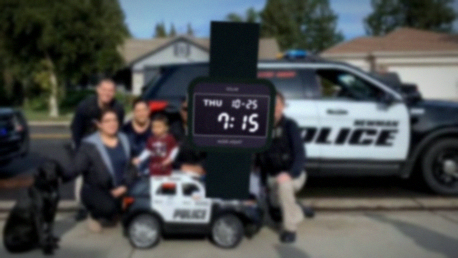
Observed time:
h=7 m=15
